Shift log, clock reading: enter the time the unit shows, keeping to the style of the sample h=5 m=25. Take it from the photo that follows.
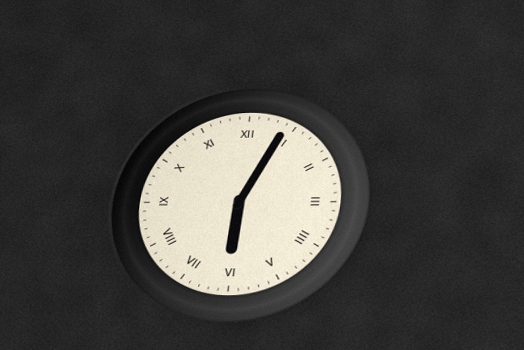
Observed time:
h=6 m=4
